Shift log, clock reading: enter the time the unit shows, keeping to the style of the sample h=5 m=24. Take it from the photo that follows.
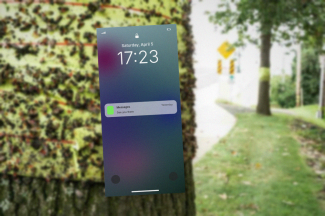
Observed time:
h=17 m=23
